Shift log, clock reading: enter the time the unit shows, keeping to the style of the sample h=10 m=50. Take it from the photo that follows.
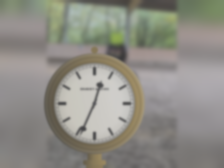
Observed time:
h=12 m=34
